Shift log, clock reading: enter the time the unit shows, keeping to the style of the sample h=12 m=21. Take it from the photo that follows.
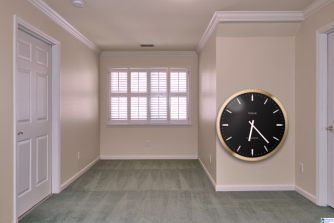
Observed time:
h=6 m=23
